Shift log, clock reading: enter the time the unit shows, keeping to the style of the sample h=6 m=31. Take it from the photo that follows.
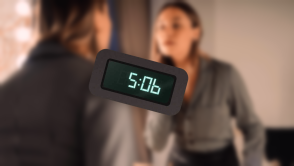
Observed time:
h=5 m=6
